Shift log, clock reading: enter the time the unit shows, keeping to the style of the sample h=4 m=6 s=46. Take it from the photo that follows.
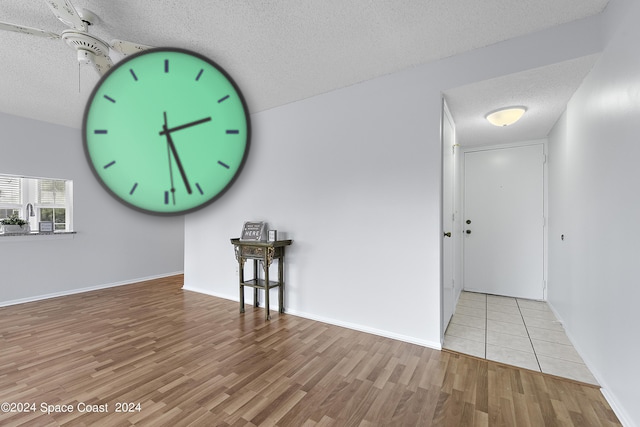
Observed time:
h=2 m=26 s=29
